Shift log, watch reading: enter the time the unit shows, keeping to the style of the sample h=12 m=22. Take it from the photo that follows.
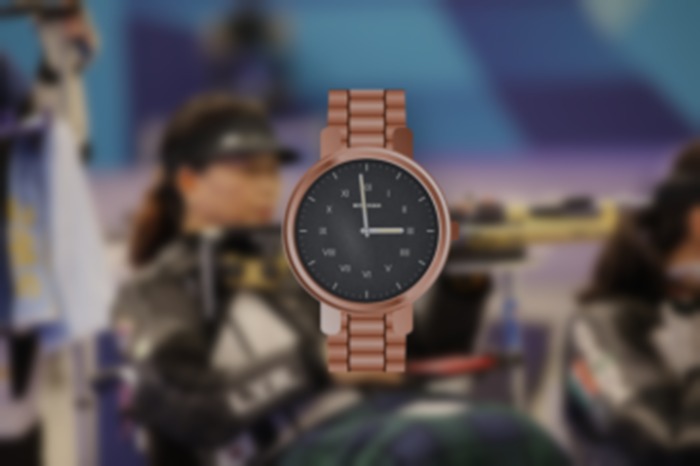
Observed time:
h=2 m=59
